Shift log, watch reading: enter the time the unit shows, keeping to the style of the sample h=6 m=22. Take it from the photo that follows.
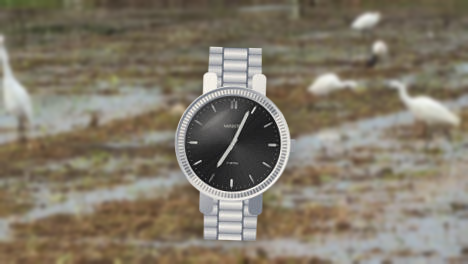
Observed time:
h=7 m=4
